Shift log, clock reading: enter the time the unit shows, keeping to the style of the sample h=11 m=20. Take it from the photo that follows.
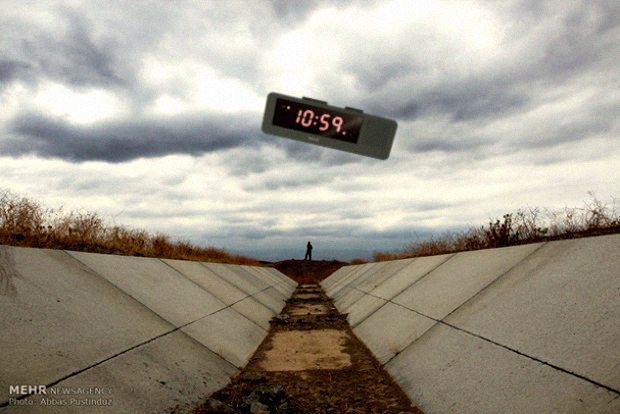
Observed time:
h=10 m=59
